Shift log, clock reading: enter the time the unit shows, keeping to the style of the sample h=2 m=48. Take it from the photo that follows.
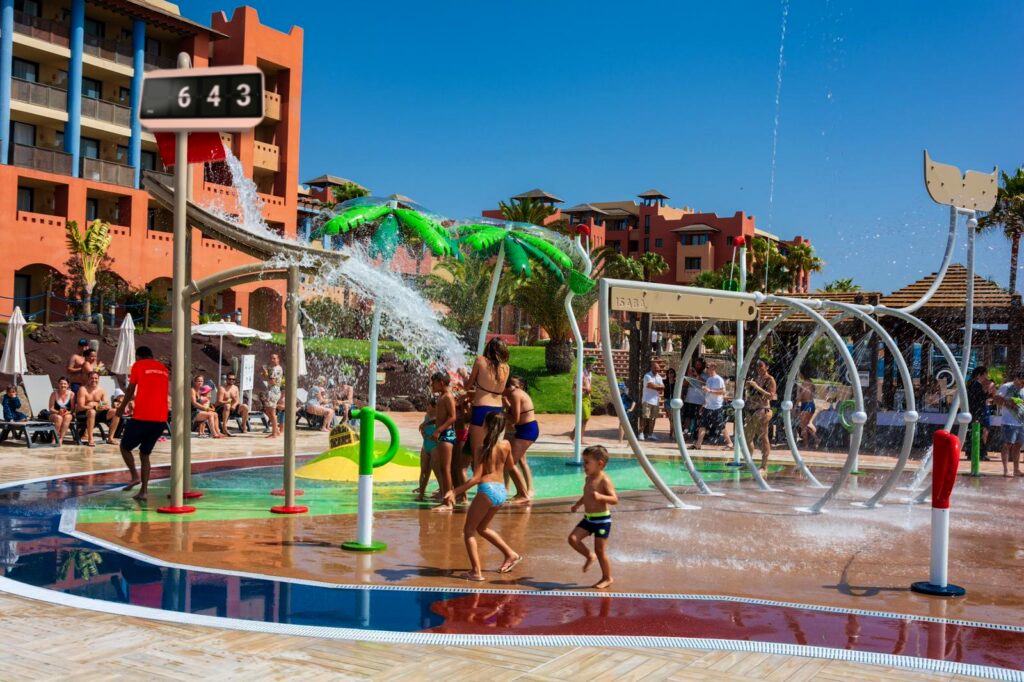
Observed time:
h=6 m=43
